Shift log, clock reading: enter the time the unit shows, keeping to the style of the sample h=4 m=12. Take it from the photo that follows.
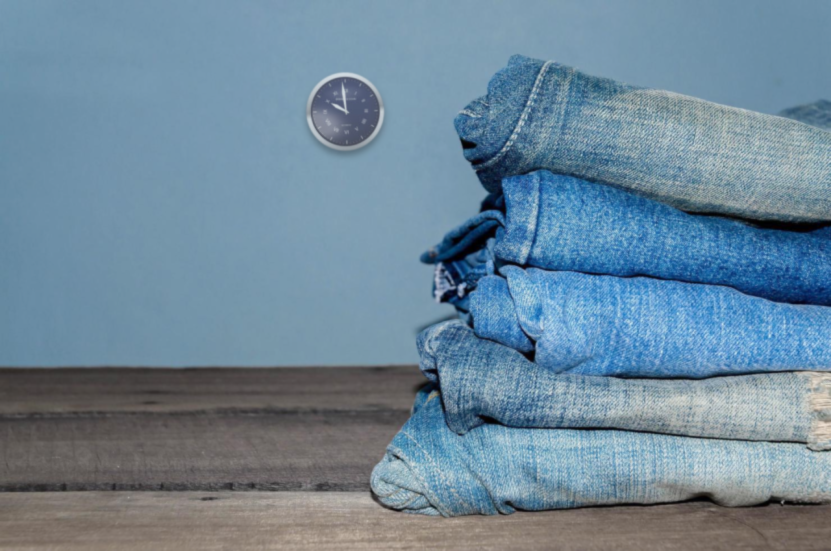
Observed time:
h=9 m=59
